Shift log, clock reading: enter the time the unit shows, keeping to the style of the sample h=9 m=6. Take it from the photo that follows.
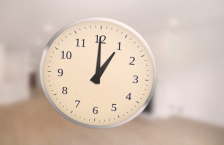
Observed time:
h=1 m=0
